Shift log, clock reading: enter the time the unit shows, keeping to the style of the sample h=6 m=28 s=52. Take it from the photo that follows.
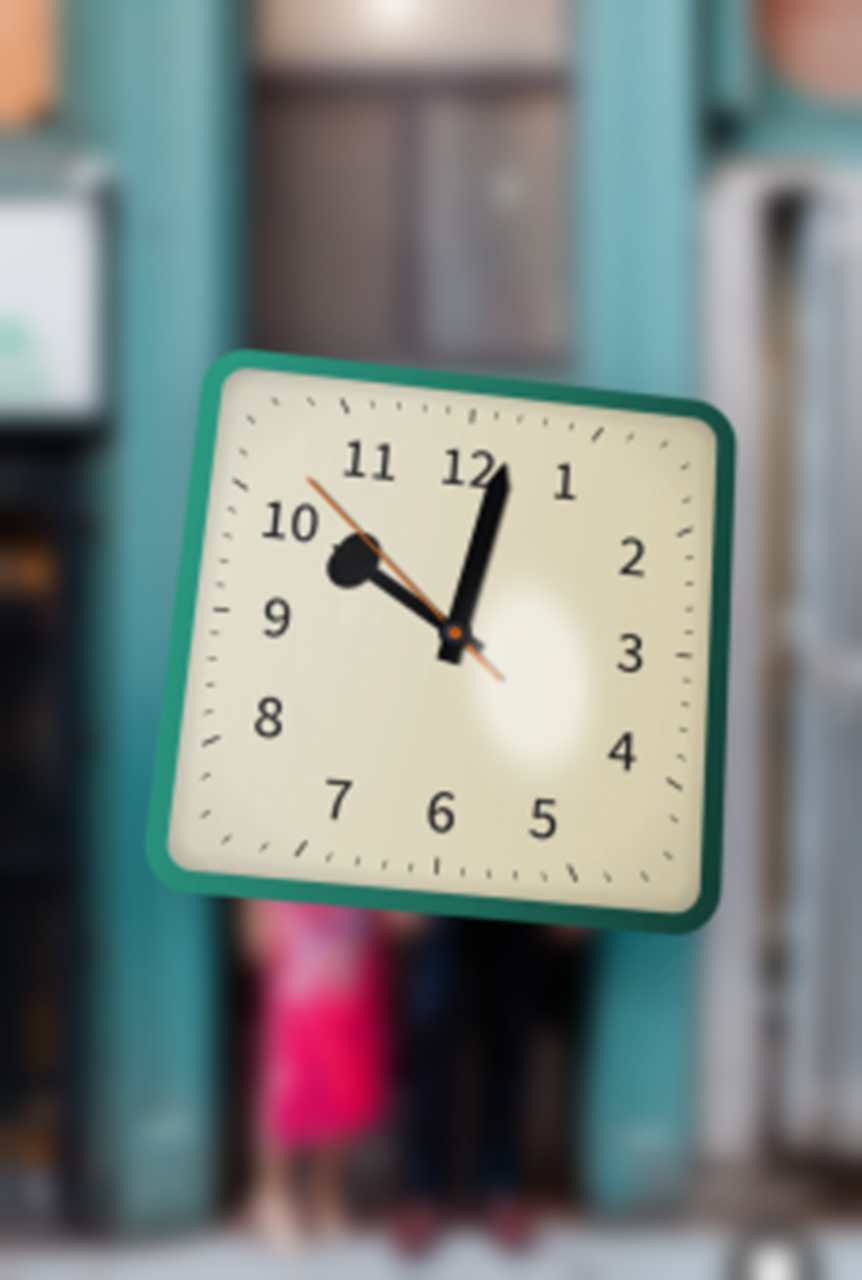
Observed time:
h=10 m=1 s=52
